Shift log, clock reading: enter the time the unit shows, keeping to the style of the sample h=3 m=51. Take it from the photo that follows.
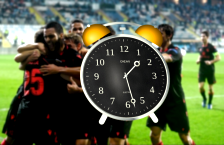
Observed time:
h=1 m=28
